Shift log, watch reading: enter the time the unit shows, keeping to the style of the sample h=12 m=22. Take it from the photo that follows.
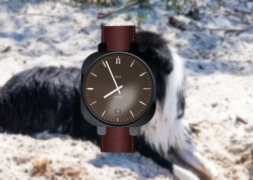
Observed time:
h=7 m=56
